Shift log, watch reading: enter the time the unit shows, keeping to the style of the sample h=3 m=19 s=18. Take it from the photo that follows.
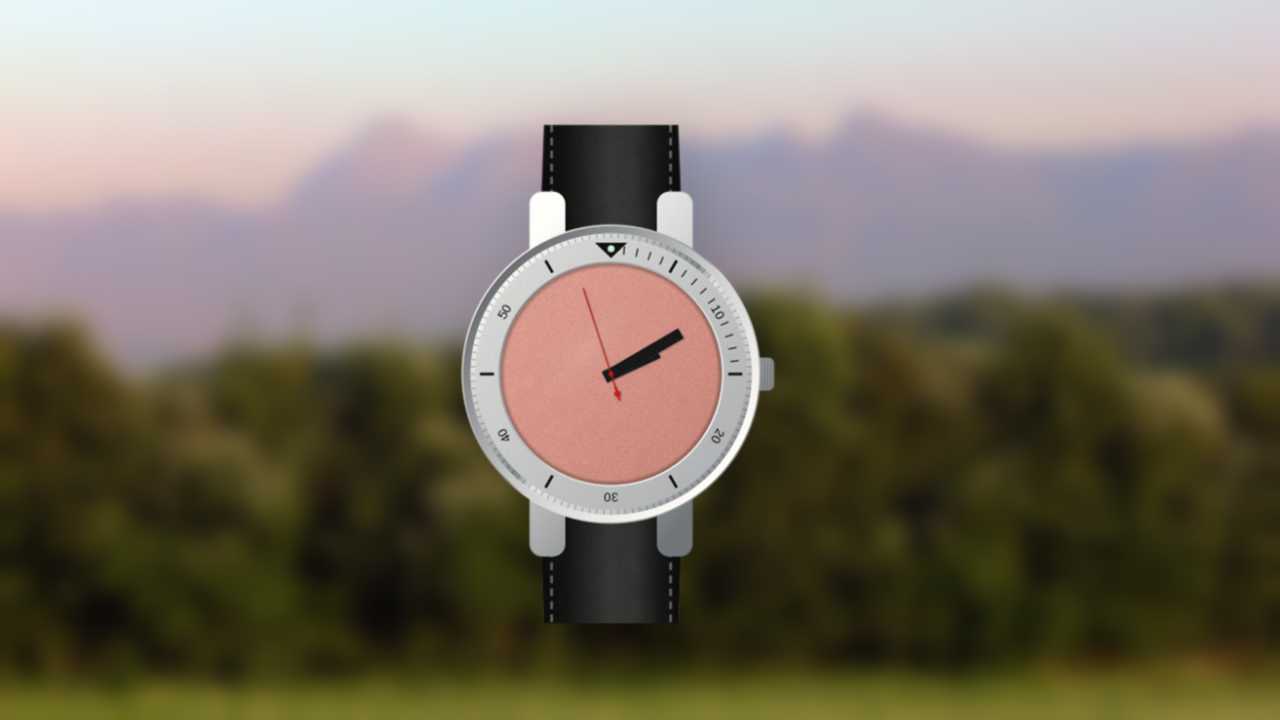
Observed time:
h=2 m=9 s=57
